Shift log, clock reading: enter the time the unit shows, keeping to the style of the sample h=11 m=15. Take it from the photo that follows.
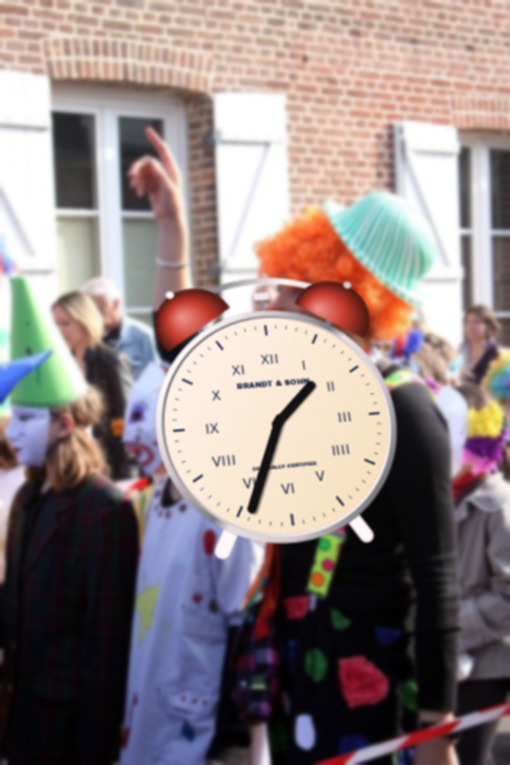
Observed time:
h=1 m=34
